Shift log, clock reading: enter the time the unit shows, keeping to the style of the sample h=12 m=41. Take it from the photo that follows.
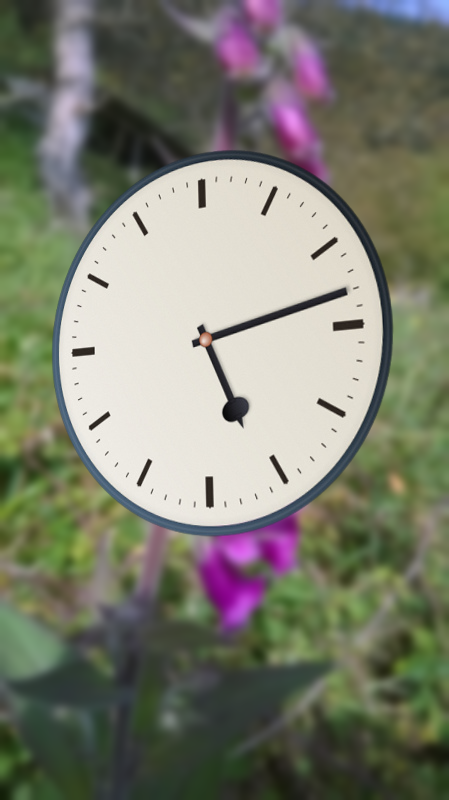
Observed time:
h=5 m=13
